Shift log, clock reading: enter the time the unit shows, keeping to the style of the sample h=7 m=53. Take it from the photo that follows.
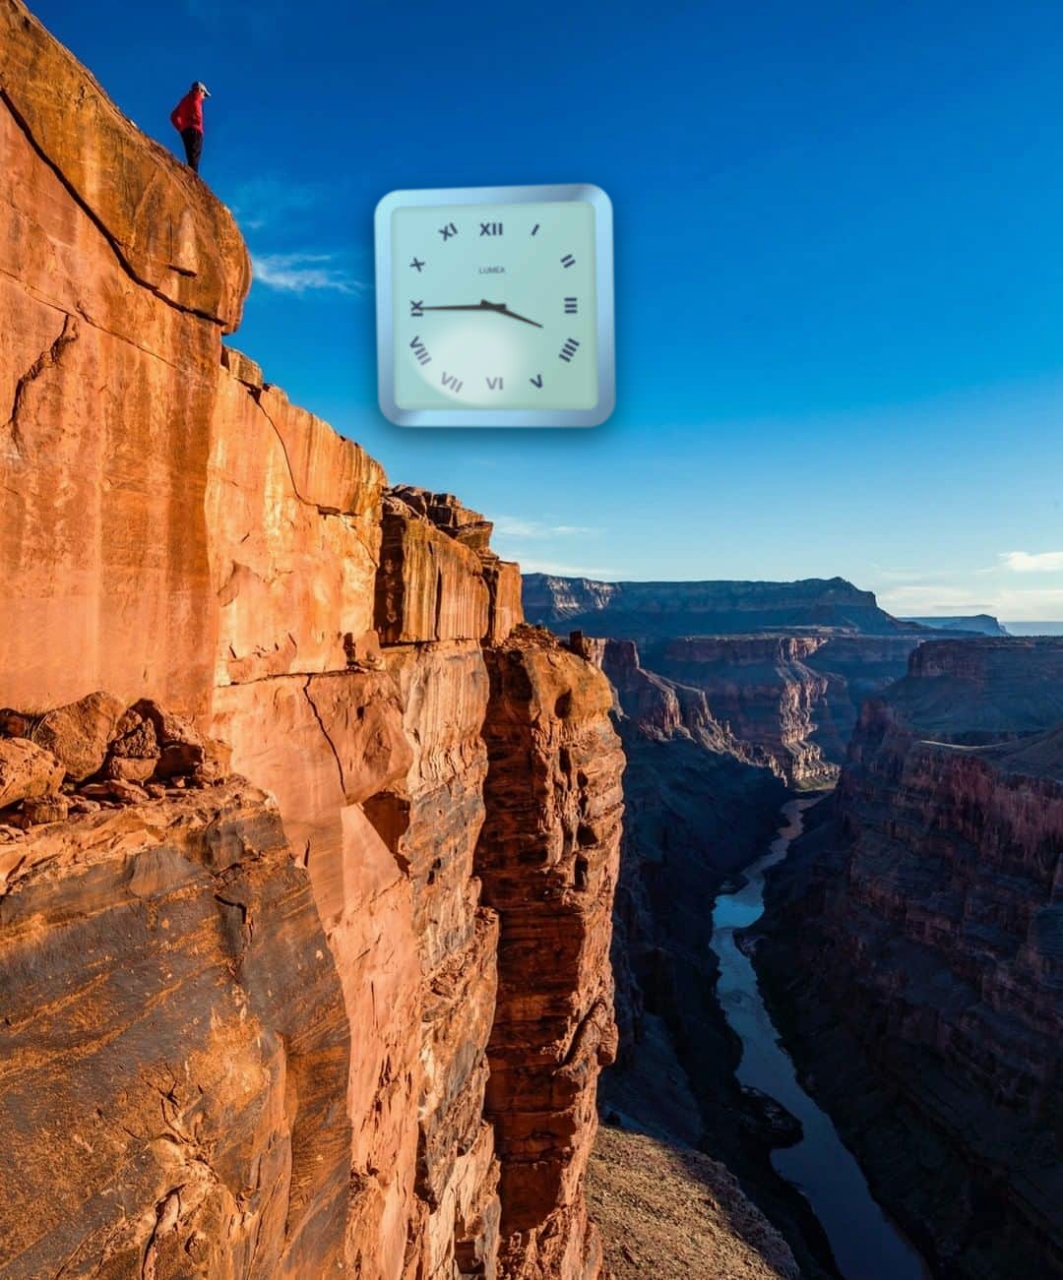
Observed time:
h=3 m=45
